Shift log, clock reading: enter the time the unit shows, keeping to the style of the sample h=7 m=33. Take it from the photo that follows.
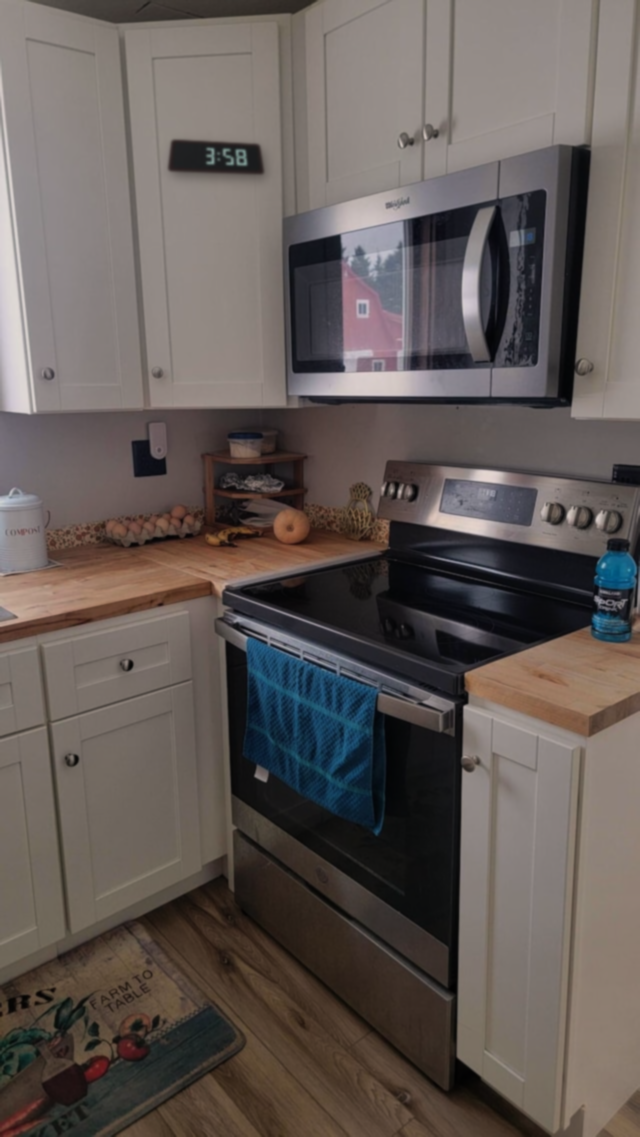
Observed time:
h=3 m=58
